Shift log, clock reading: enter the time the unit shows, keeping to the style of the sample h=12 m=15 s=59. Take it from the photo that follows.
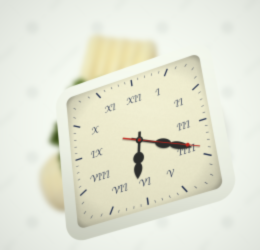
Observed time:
h=6 m=19 s=19
